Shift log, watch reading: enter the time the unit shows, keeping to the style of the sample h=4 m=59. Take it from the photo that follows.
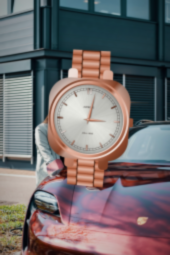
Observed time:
h=3 m=2
